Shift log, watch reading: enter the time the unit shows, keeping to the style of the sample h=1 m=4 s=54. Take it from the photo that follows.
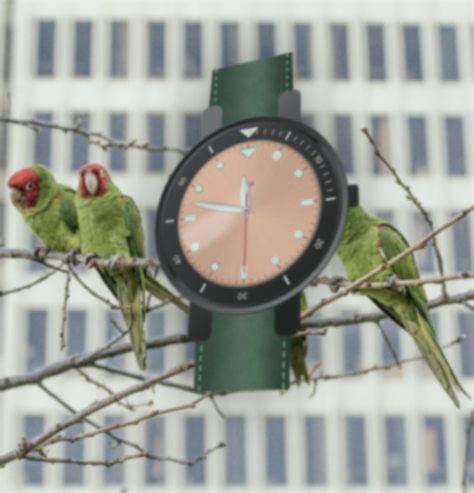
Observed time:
h=11 m=47 s=30
